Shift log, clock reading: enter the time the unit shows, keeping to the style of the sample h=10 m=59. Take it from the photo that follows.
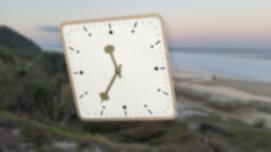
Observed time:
h=11 m=36
